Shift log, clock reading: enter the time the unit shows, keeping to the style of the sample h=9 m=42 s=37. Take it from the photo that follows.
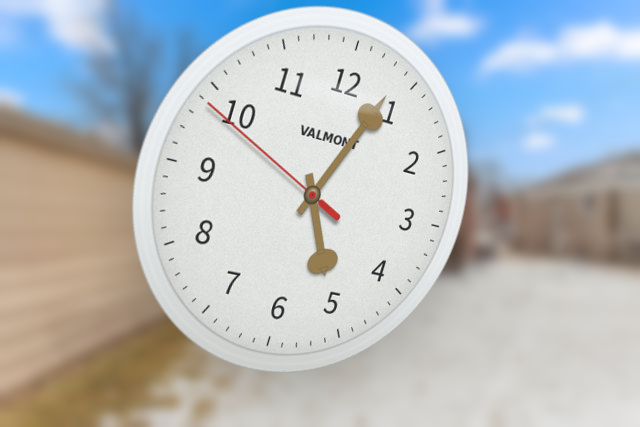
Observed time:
h=5 m=3 s=49
